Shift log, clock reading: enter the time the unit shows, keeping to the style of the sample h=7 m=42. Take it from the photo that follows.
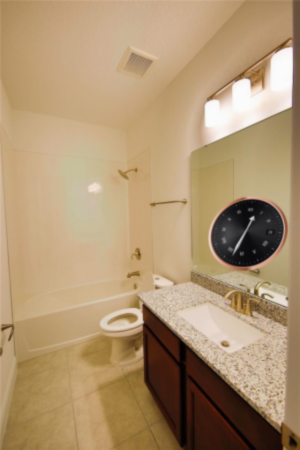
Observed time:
h=12 m=33
